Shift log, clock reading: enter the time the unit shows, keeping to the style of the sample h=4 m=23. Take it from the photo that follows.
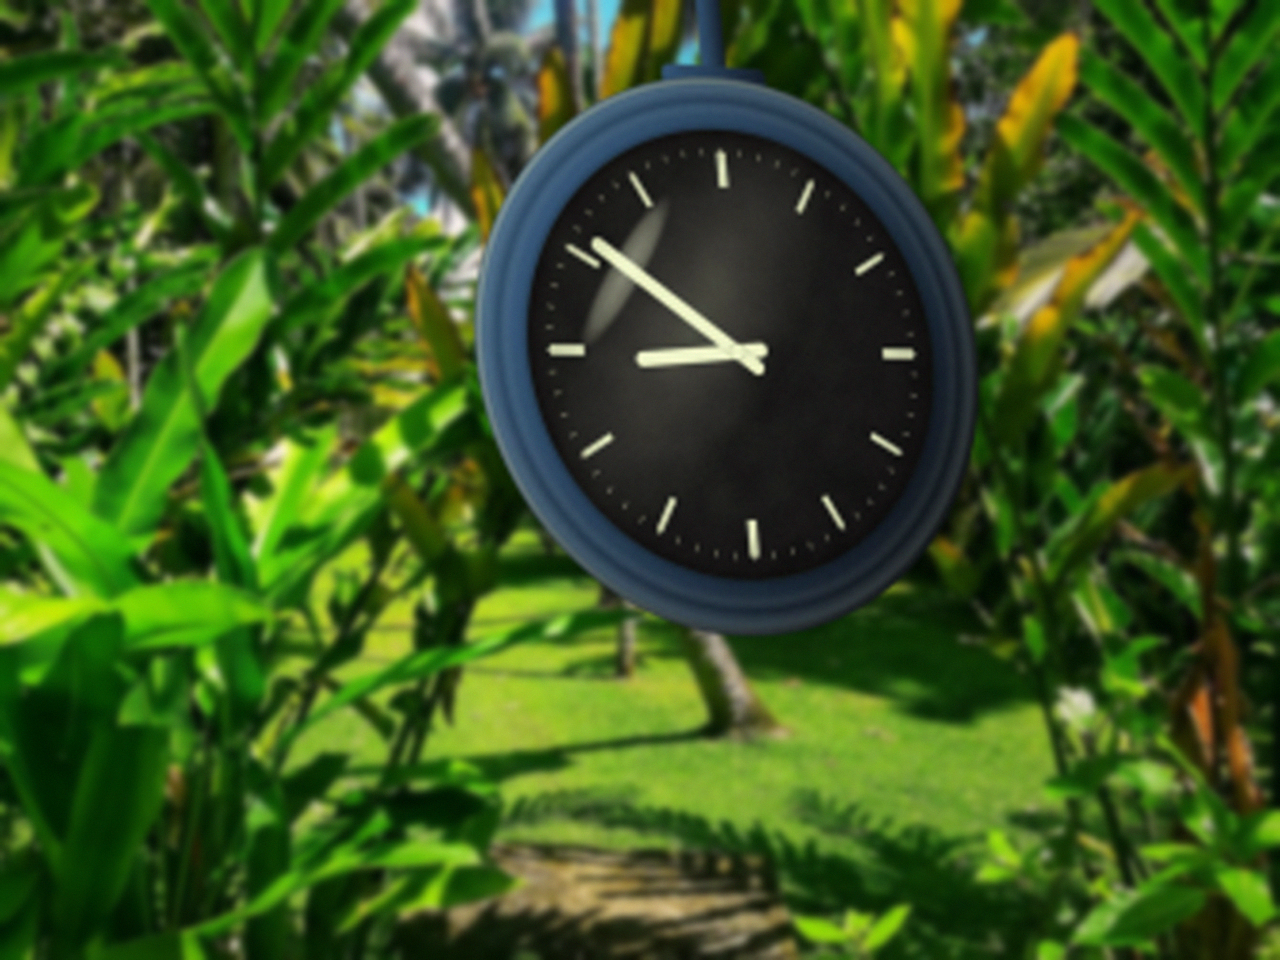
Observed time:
h=8 m=51
